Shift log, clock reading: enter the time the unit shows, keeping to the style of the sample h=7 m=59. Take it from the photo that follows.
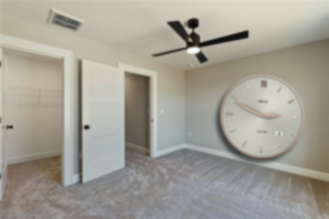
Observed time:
h=2 m=49
